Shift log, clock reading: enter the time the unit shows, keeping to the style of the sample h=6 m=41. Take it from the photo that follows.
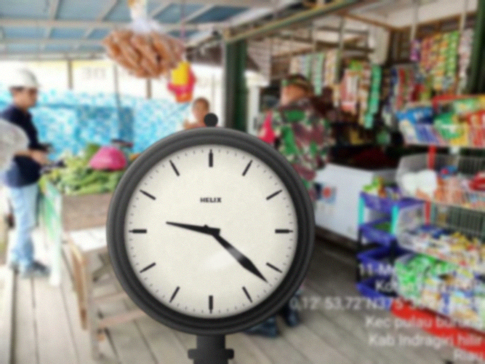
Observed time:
h=9 m=22
